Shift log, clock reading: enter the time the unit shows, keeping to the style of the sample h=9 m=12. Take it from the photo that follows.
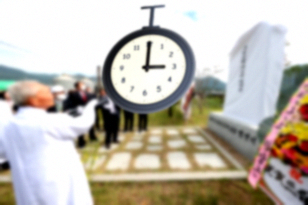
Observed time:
h=3 m=0
